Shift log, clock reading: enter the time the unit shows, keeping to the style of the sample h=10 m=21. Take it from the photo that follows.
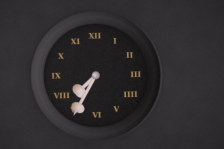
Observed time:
h=7 m=35
